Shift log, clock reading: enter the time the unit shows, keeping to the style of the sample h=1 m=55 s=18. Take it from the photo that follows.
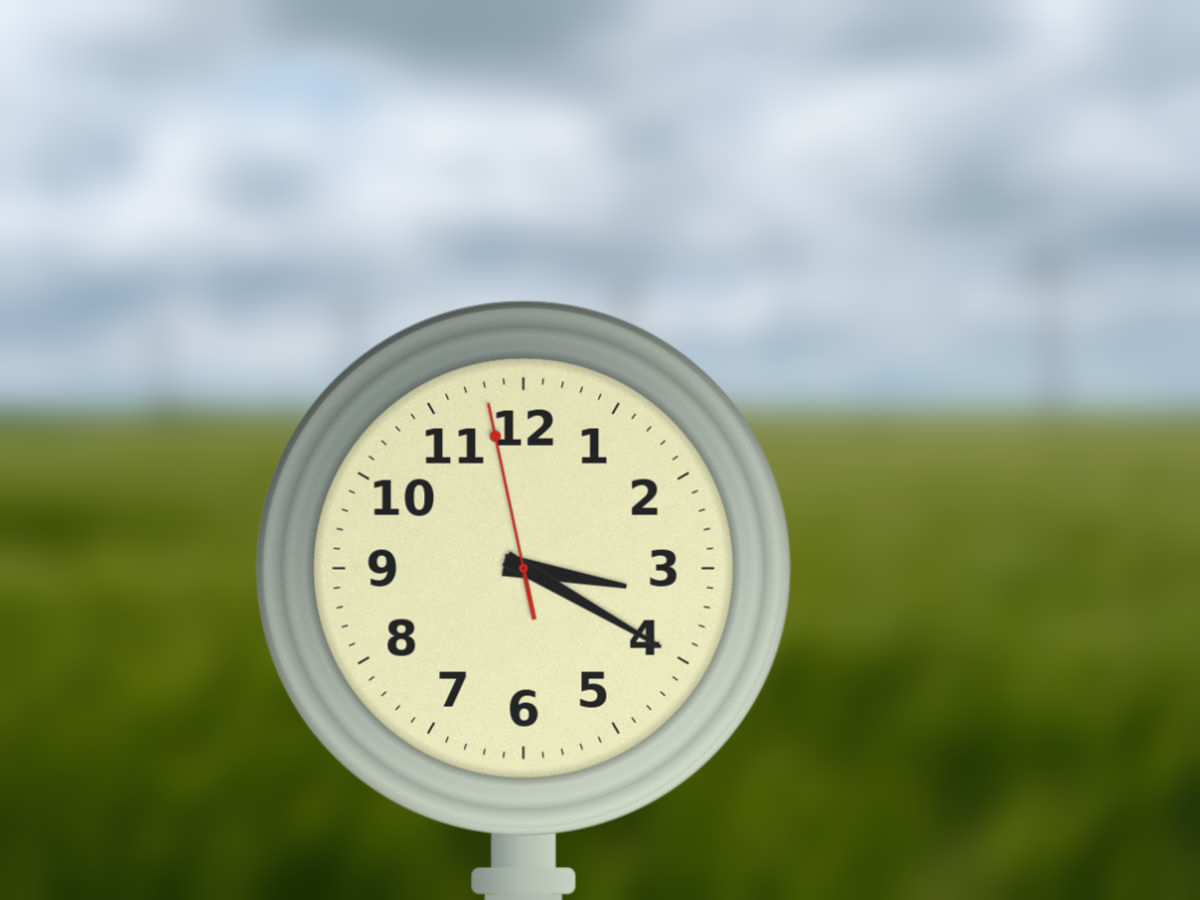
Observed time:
h=3 m=19 s=58
